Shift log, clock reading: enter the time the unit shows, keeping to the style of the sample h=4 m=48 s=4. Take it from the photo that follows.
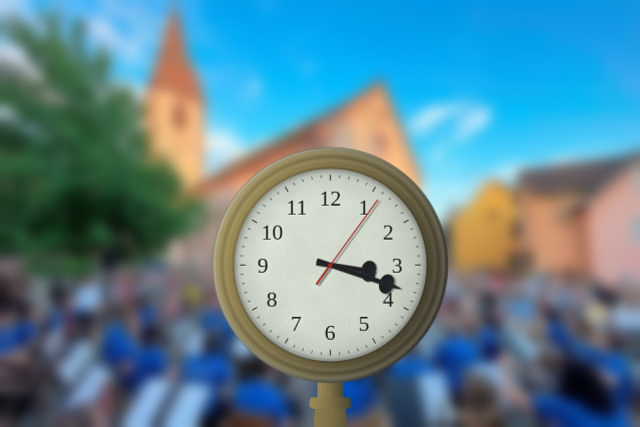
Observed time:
h=3 m=18 s=6
